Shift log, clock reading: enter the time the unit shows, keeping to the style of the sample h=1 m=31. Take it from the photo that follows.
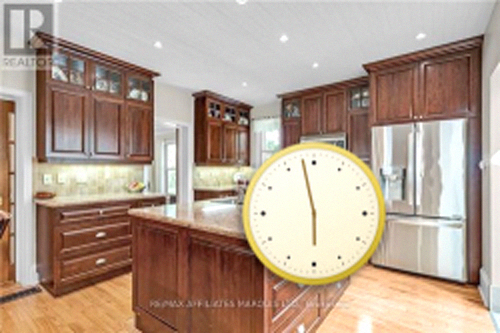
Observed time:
h=5 m=58
